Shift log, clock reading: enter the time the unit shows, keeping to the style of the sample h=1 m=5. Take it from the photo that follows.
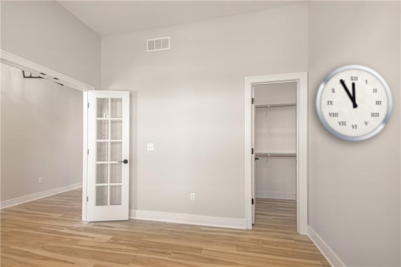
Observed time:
h=11 m=55
